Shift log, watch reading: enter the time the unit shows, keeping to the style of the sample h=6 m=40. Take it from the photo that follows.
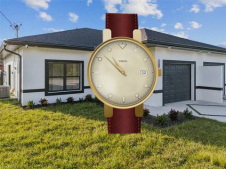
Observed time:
h=10 m=52
